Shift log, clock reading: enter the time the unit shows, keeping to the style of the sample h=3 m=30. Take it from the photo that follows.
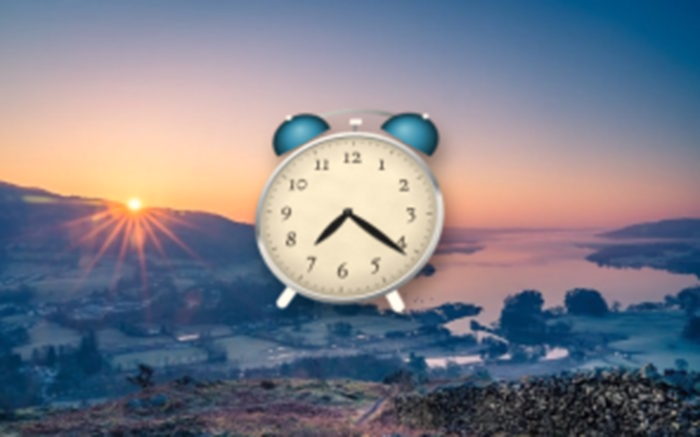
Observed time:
h=7 m=21
